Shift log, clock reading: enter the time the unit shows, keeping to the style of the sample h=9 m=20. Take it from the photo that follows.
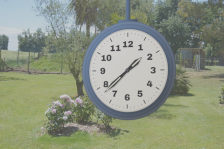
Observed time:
h=1 m=38
